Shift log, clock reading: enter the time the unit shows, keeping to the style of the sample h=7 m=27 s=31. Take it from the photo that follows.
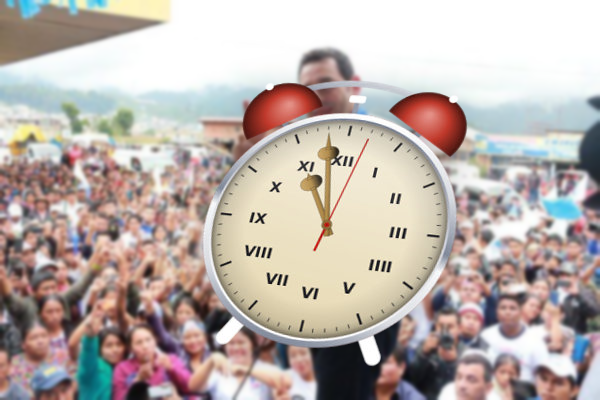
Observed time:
h=10 m=58 s=2
